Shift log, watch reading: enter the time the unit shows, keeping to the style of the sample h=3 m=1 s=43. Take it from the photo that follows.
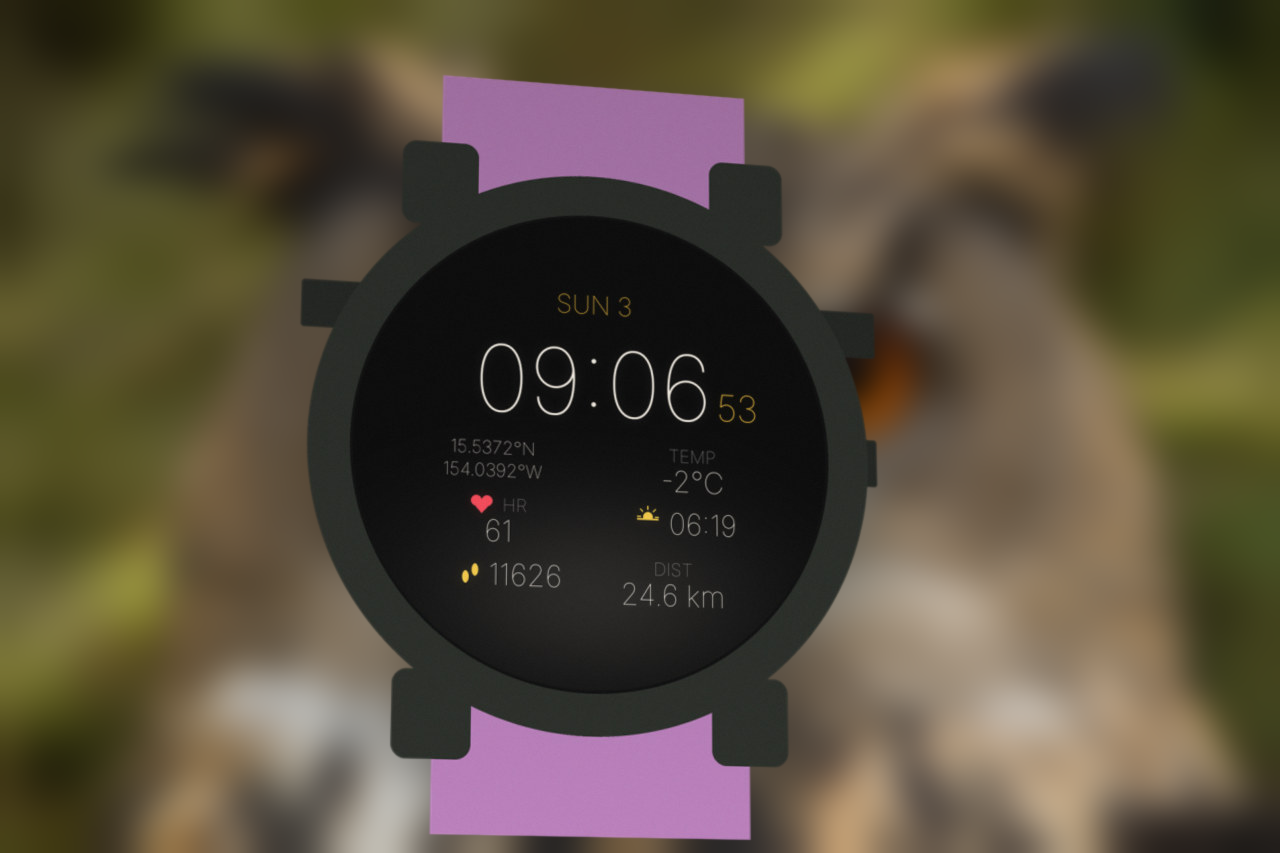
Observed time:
h=9 m=6 s=53
